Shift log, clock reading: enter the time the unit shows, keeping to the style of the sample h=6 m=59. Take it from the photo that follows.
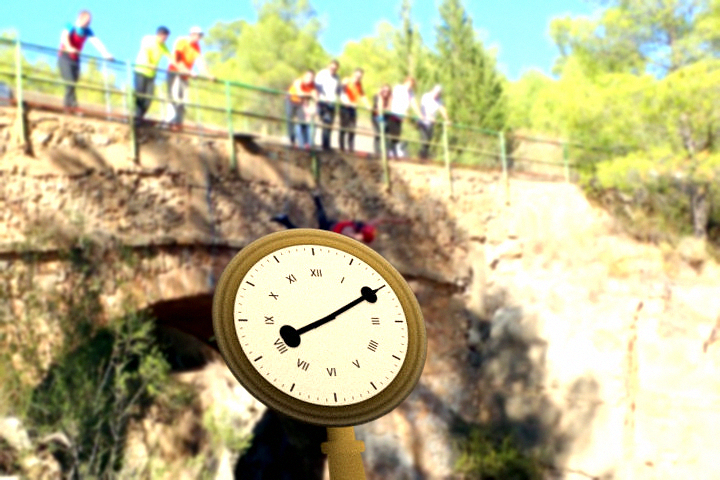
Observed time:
h=8 m=10
